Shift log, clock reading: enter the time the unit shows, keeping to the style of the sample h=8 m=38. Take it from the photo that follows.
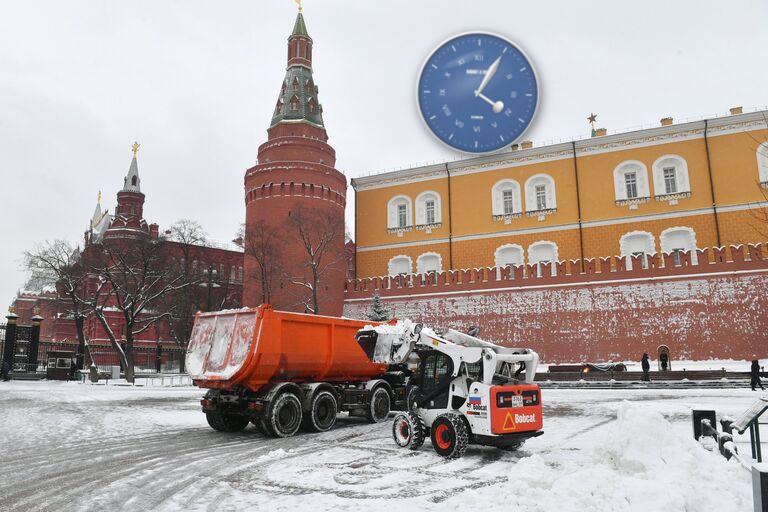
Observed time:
h=4 m=5
